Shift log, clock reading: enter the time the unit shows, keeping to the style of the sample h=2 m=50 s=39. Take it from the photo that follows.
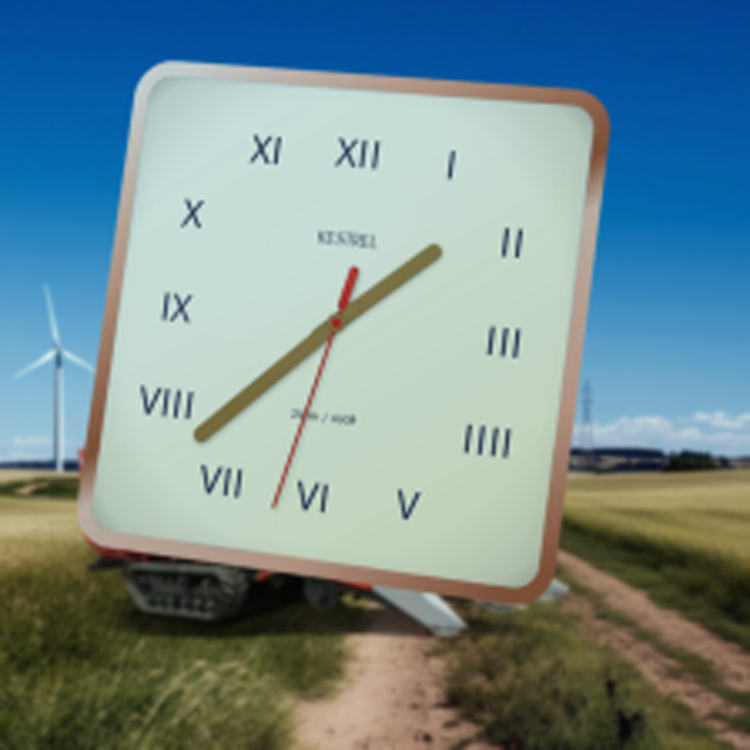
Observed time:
h=1 m=37 s=32
